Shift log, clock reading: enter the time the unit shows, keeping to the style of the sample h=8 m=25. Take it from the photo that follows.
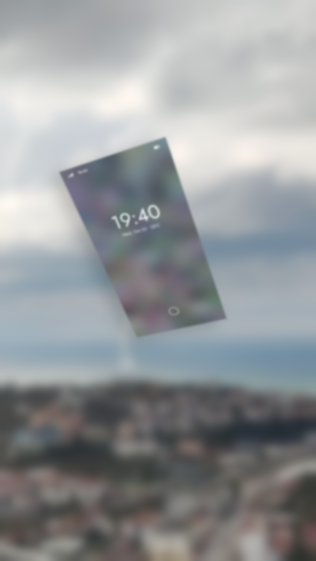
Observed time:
h=19 m=40
